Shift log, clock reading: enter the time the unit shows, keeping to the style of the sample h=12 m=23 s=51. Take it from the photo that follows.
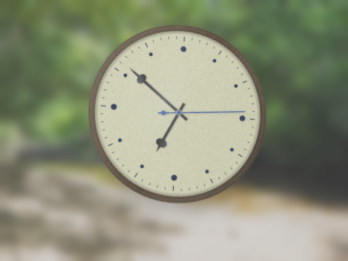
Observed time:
h=6 m=51 s=14
